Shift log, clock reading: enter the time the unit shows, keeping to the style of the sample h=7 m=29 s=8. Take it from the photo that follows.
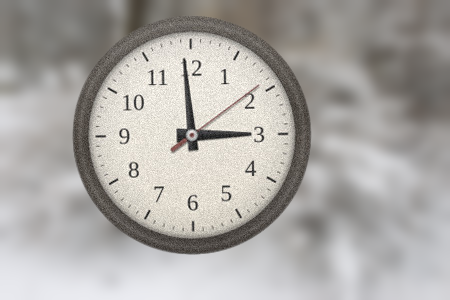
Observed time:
h=2 m=59 s=9
